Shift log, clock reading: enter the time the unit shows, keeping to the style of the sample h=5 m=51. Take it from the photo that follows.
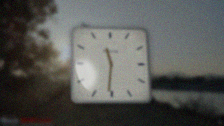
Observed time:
h=11 m=31
